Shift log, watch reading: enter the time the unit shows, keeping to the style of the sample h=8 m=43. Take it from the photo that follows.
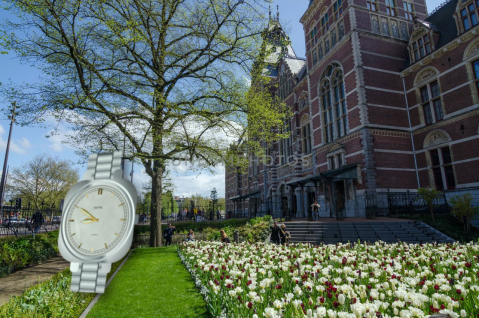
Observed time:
h=8 m=50
